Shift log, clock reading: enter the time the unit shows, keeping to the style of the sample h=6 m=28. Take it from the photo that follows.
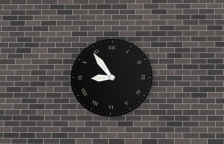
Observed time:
h=8 m=54
